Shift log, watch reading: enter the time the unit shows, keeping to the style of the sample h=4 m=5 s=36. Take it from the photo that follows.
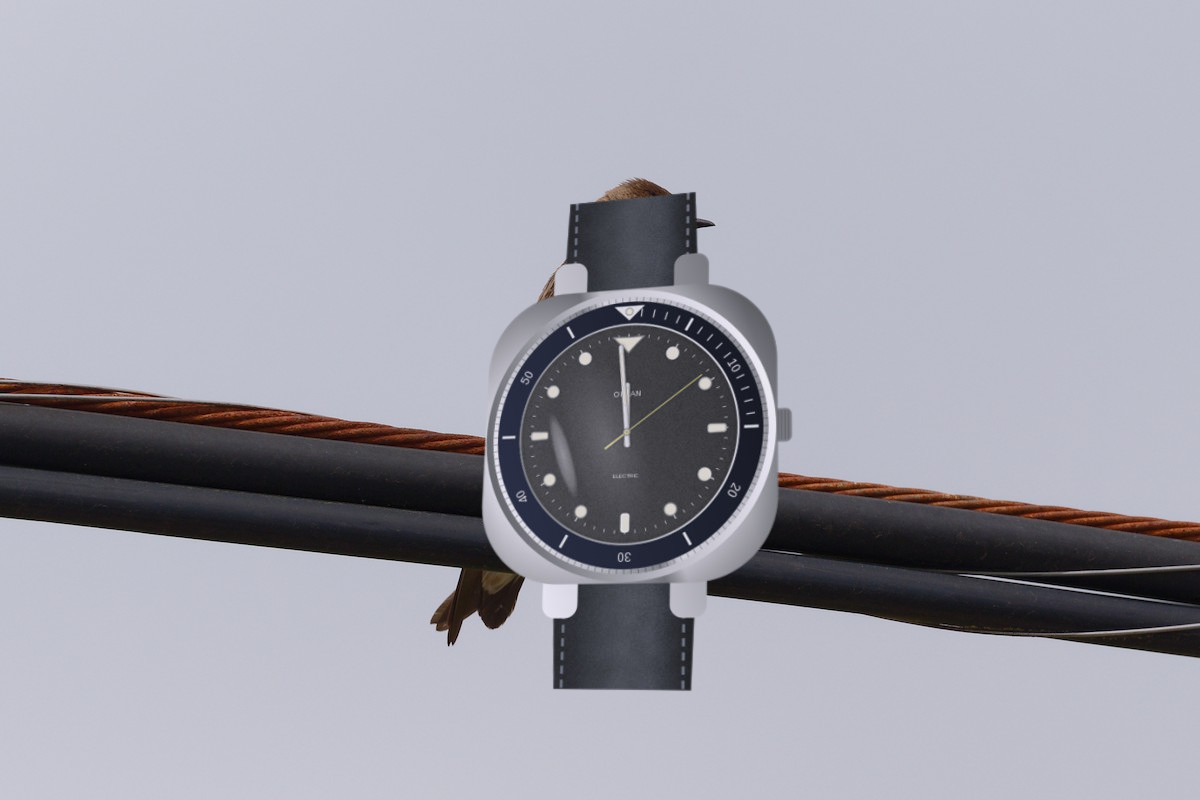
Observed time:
h=11 m=59 s=9
